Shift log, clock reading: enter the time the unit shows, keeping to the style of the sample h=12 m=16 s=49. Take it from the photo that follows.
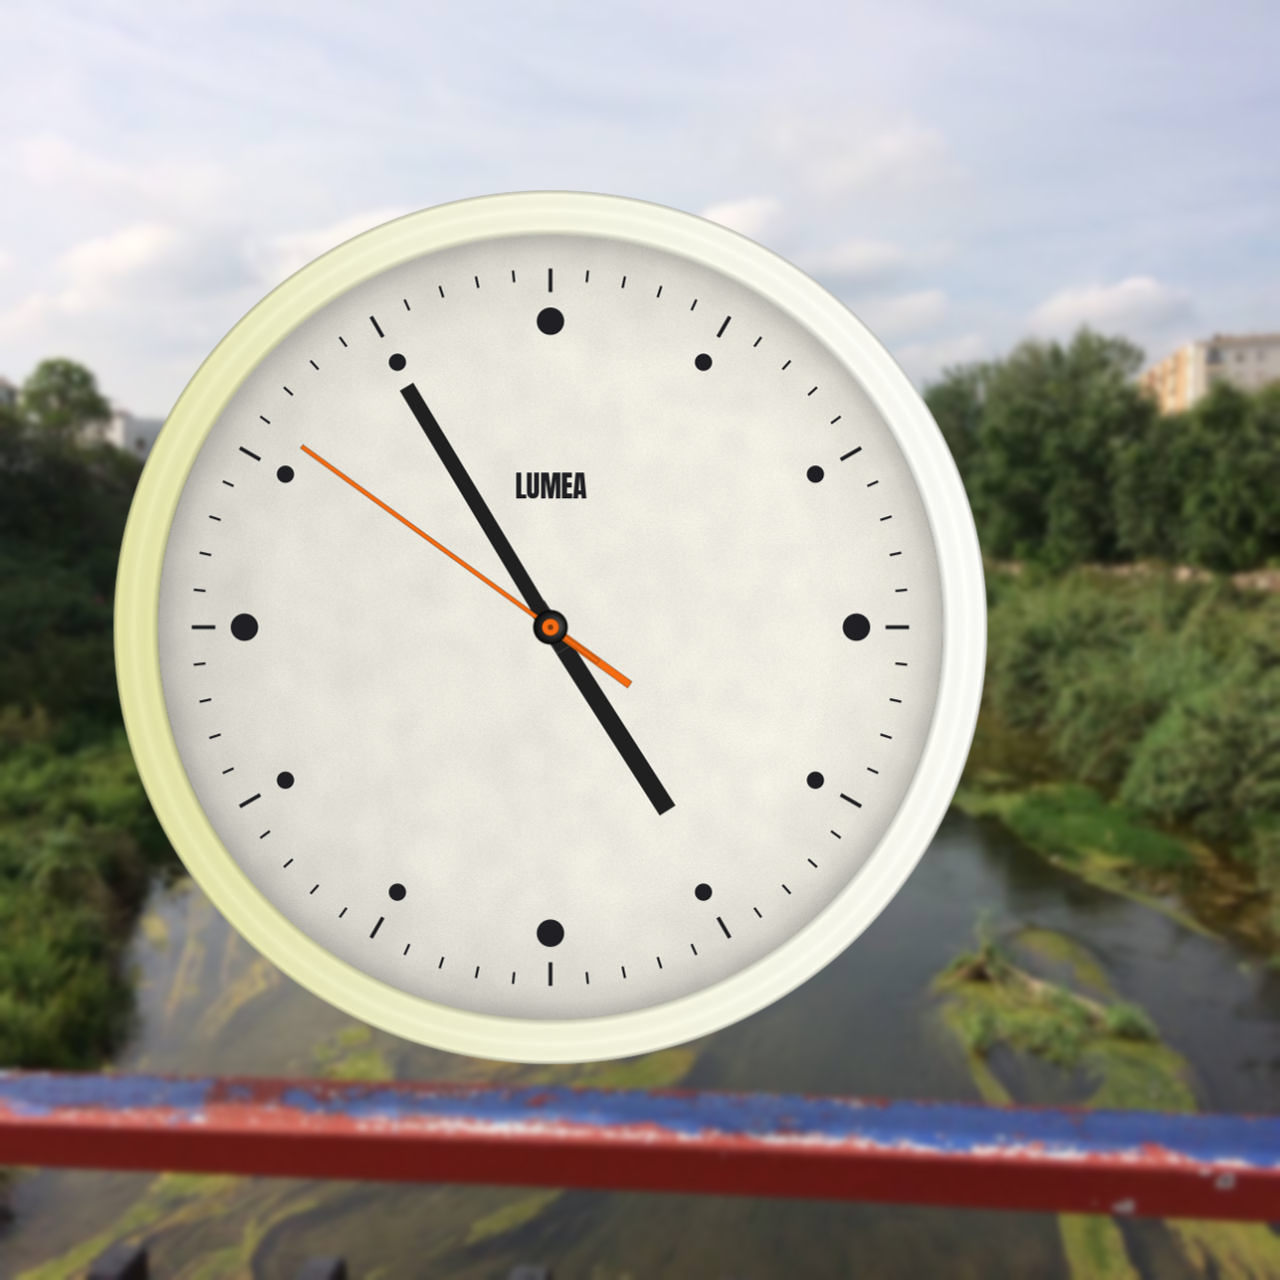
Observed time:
h=4 m=54 s=51
